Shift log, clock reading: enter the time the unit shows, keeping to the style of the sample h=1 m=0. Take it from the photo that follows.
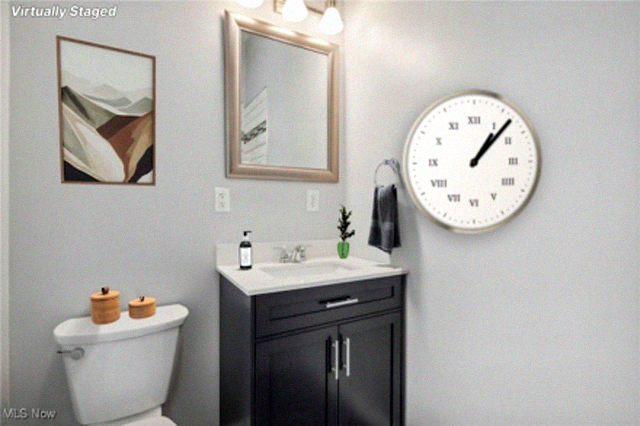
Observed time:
h=1 m=7
